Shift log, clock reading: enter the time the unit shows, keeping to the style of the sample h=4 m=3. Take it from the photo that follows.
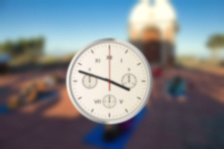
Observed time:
h=3 m=48
